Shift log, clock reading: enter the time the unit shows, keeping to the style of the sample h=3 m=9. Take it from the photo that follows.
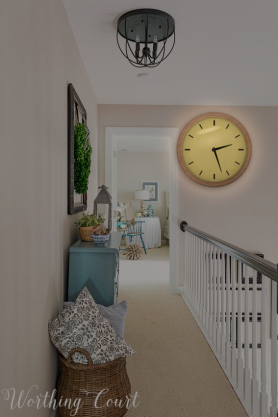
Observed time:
h=2 m=27
